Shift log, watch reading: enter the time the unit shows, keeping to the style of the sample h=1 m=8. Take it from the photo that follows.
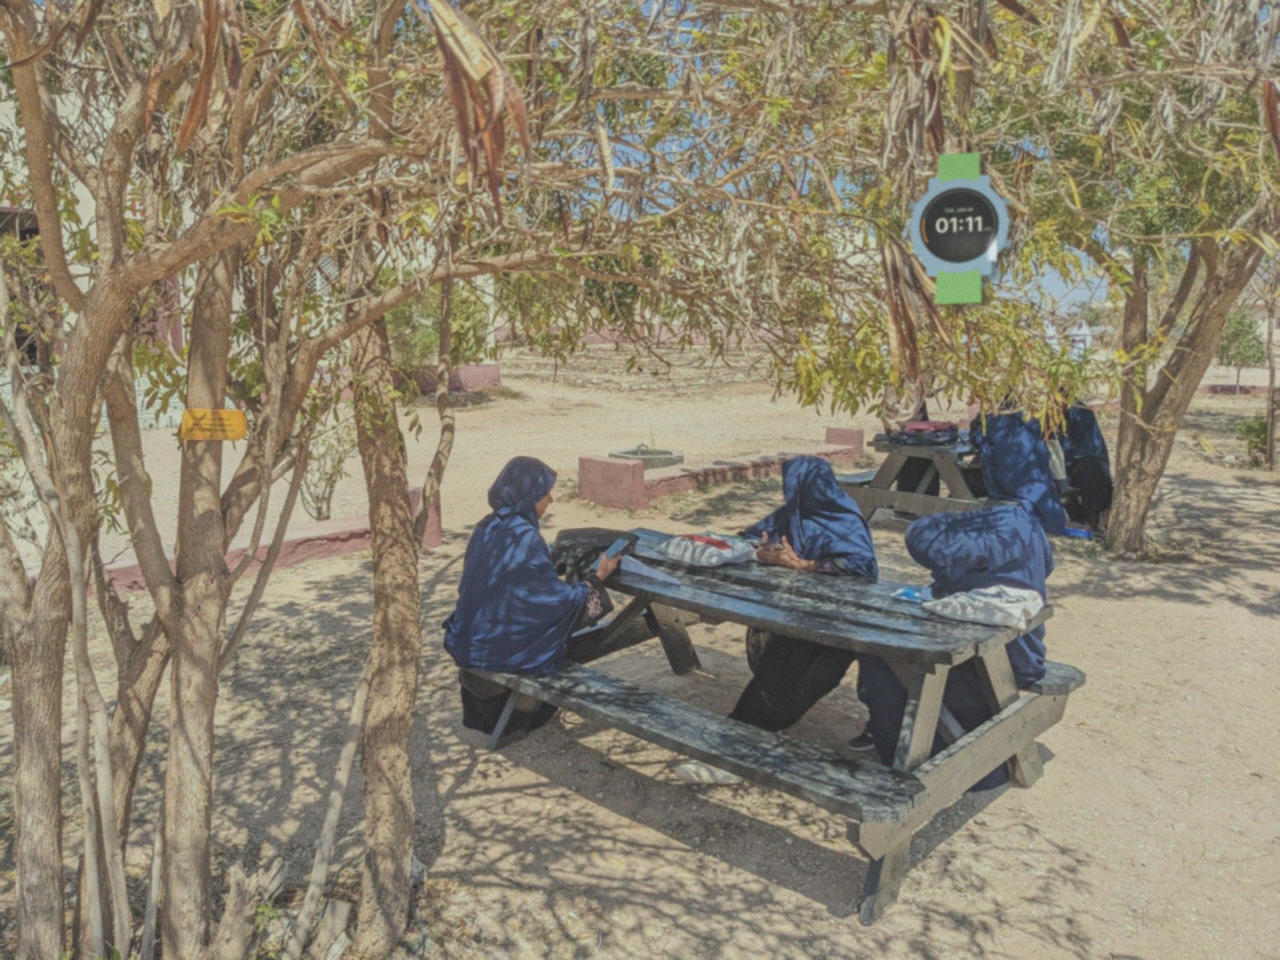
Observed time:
h=1 m=11
